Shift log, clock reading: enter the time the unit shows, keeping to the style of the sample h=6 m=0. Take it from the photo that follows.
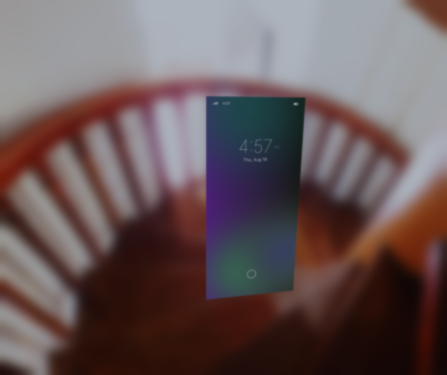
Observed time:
h=4 m=57
